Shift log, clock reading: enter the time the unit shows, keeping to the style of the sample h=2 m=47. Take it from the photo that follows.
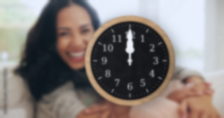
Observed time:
h=12 m=0
